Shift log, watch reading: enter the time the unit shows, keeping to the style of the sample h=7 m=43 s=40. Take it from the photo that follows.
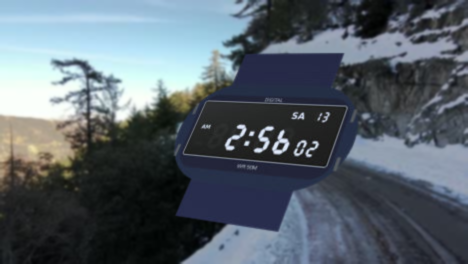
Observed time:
h=2 m=56 s=2
